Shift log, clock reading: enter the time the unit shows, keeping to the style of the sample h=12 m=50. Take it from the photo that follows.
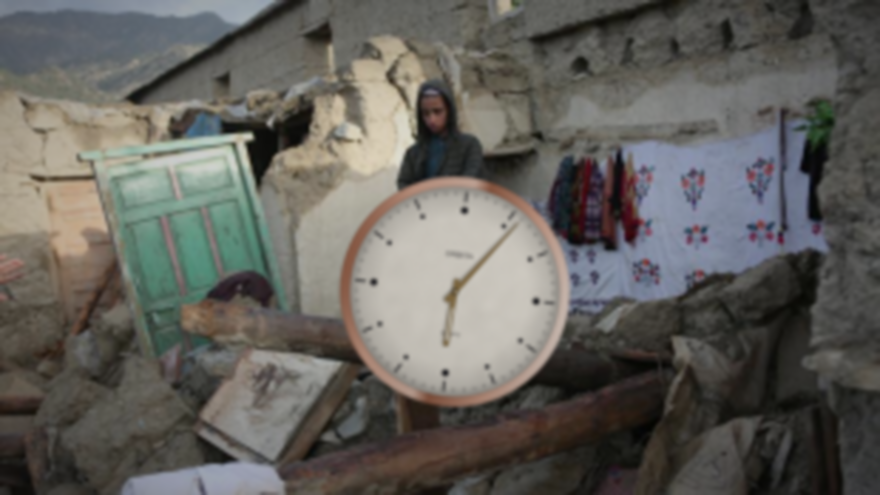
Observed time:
h=6 m=6
